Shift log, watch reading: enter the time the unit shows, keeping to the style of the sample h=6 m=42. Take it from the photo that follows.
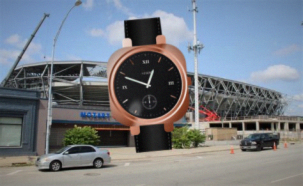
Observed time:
h=12 m=49
